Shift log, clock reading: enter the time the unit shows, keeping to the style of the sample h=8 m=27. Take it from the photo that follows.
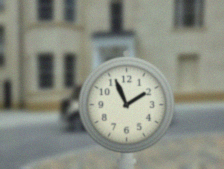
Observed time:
h=1 m=56
